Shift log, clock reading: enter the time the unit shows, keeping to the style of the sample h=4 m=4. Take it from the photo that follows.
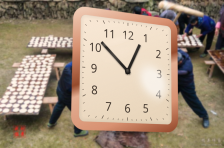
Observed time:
h=12 m=52
